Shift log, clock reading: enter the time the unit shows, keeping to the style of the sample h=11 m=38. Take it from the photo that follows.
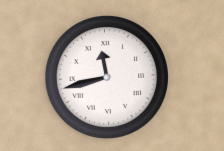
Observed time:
h=11 m=43
